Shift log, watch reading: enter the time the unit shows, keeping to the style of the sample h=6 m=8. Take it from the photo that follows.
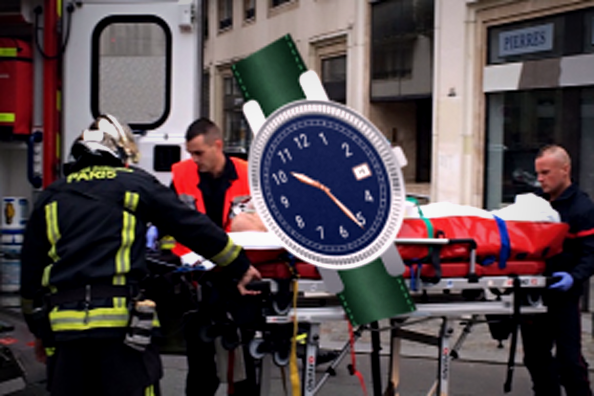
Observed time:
h=10 m=26
